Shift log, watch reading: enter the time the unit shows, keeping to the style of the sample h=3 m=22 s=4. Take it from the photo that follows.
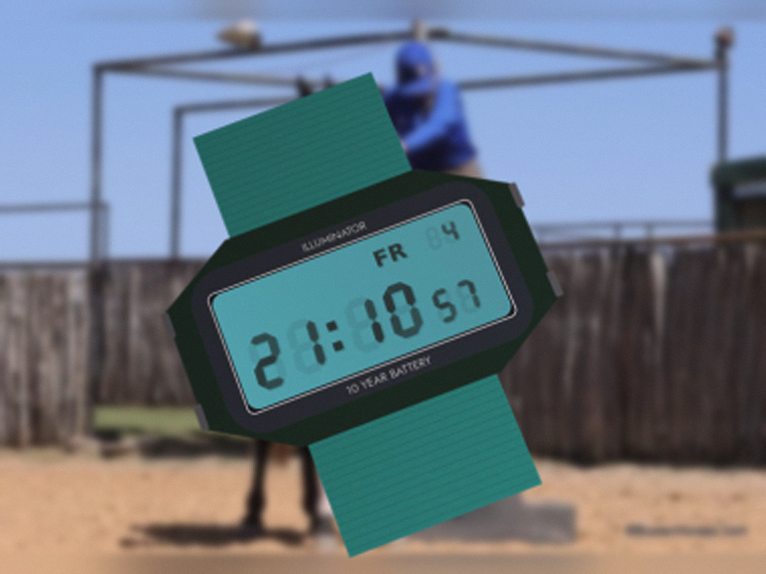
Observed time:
h=21 m=10 s=57
